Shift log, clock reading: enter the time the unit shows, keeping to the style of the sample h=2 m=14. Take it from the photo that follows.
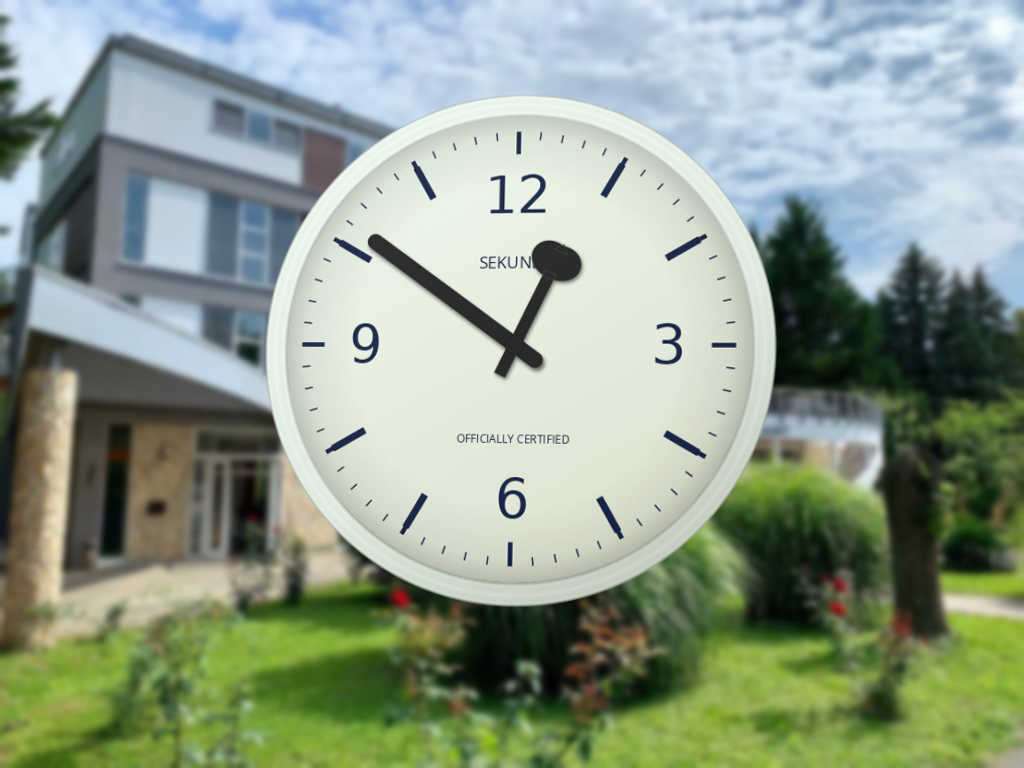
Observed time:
h=12 m=51
